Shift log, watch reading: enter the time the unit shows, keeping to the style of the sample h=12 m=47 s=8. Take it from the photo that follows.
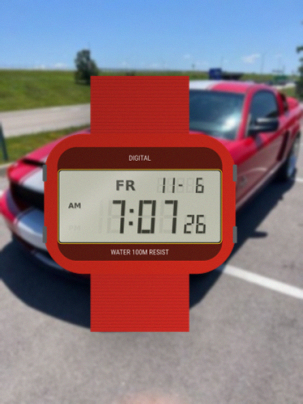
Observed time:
h=7 m=7 s=26
